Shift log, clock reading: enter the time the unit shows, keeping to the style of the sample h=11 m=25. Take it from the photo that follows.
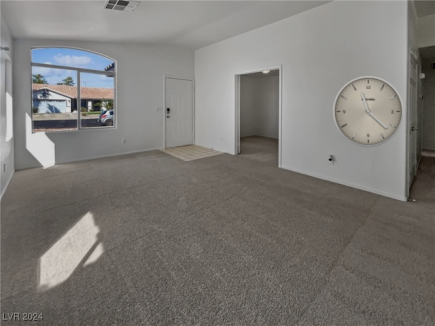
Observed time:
h=11 m=22
